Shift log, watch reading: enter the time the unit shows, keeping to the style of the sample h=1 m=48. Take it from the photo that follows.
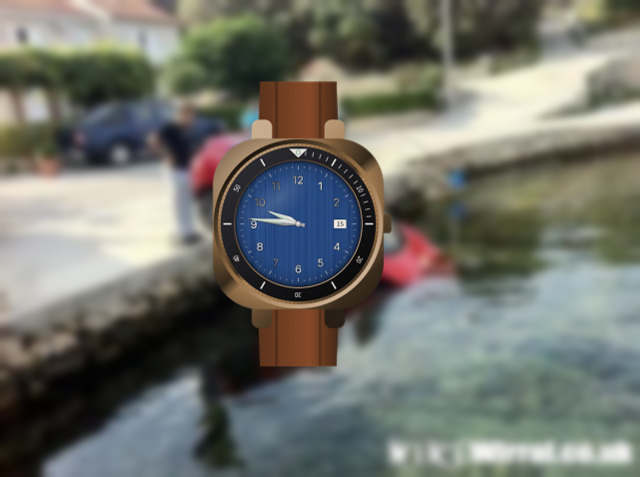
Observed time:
h=9 m=46
